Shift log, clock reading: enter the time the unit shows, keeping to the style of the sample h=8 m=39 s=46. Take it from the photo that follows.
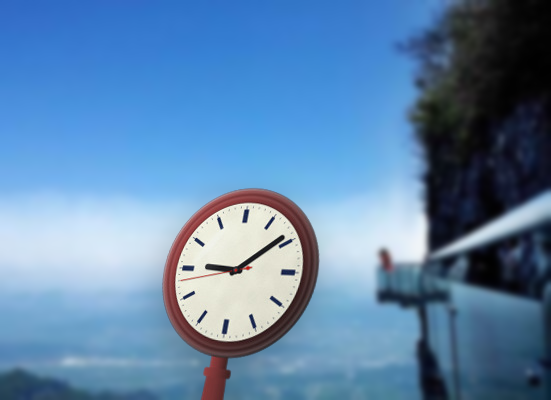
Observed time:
h=9 m=8 s=43
